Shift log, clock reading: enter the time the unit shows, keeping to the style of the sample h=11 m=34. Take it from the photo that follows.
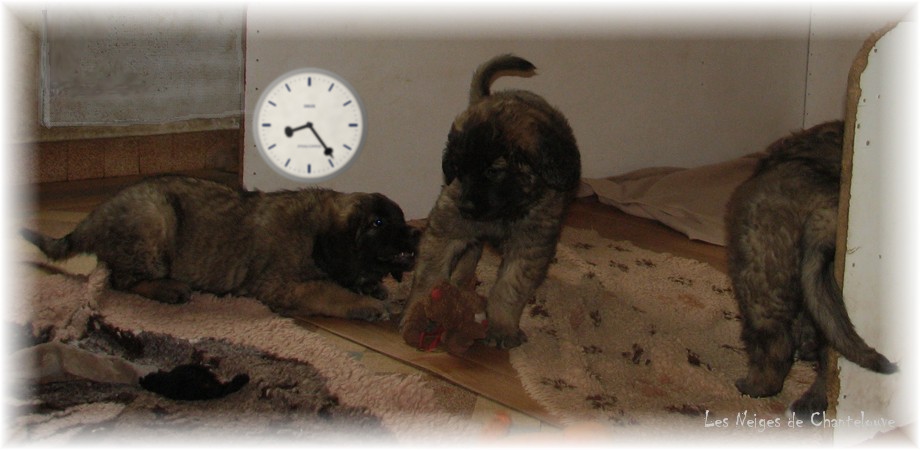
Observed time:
h=8 m=24
